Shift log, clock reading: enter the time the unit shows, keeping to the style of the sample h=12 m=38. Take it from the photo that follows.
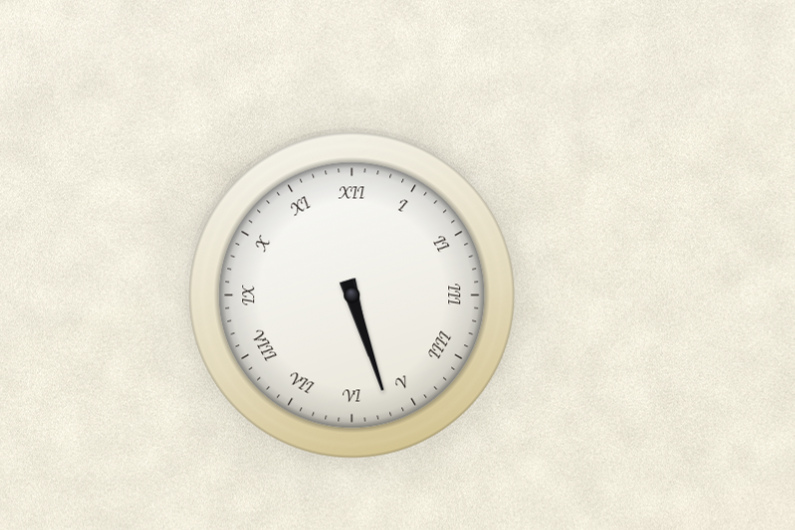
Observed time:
h=5 m=27
